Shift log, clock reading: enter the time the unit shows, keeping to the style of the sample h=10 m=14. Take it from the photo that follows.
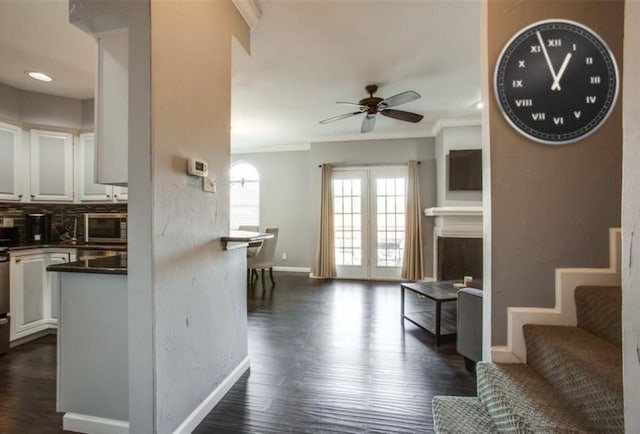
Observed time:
h=12 m=57
